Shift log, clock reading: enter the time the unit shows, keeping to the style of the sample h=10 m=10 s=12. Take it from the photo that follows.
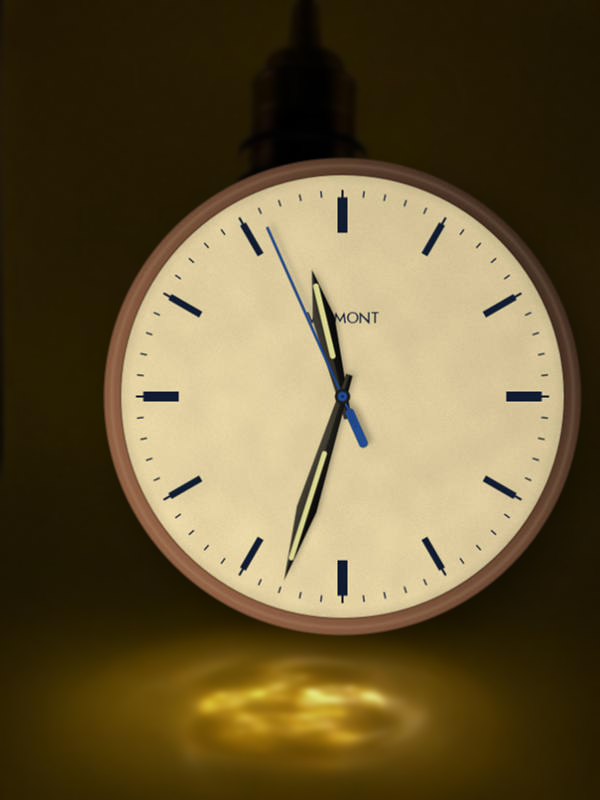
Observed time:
h=11 m=32 s=56
